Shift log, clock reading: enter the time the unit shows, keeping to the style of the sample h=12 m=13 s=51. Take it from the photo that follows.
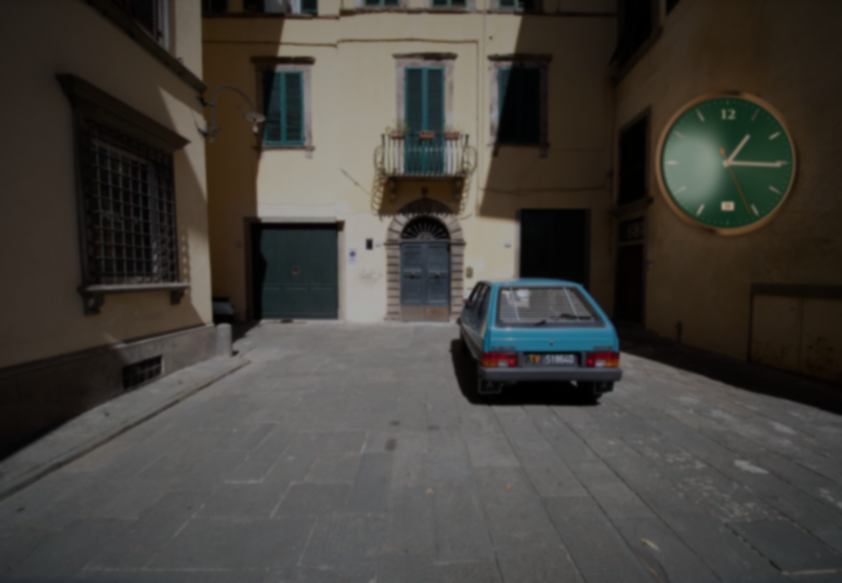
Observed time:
h=1 m=15 s=26
